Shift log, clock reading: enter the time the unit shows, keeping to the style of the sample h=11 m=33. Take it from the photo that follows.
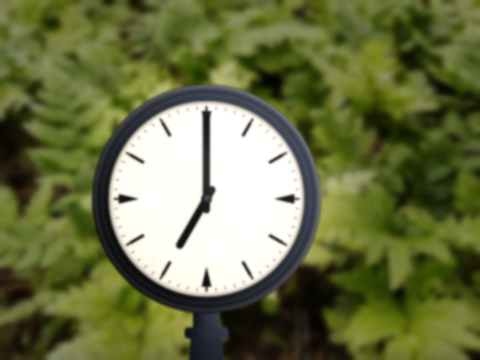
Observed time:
h=7 m=0
